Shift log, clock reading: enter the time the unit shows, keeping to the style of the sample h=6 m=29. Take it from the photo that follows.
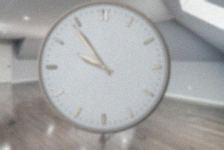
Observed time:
h=9 m=54
